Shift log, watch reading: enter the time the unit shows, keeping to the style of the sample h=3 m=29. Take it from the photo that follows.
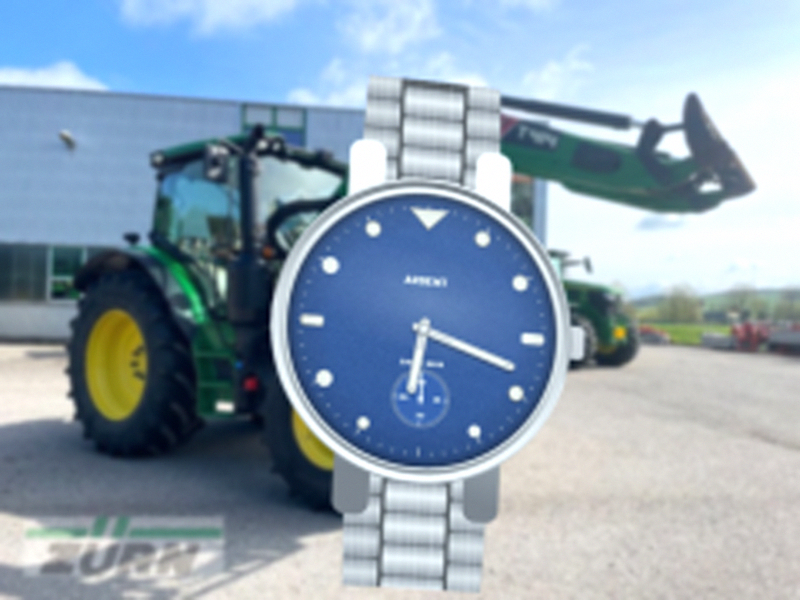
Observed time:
h=6 m=18
